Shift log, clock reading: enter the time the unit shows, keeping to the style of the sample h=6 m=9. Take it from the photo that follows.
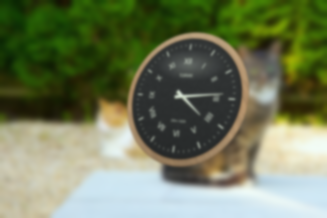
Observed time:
h=4 m=14
